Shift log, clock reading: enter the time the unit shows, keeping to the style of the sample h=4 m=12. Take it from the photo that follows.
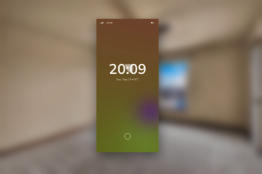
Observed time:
h=20 m=9
